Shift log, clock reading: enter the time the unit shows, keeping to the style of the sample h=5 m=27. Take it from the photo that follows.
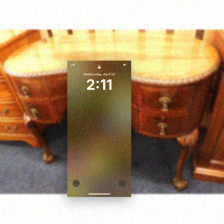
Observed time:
h=2 m=11
